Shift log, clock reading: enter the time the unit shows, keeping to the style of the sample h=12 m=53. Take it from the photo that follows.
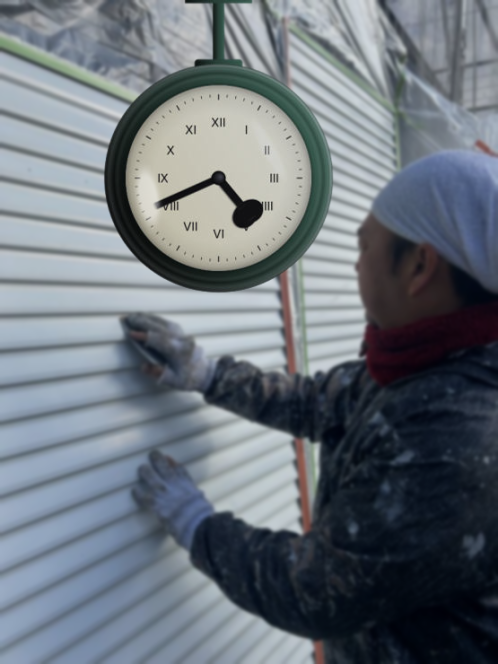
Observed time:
h=4 m=41
